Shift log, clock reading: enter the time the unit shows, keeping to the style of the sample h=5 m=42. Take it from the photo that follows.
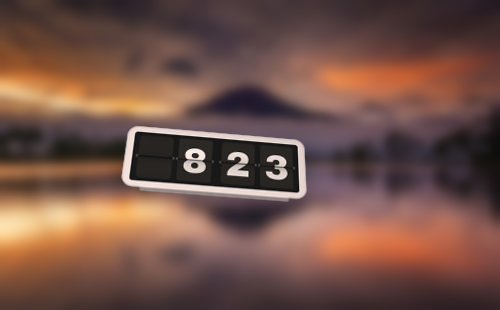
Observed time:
h=8 m=23
